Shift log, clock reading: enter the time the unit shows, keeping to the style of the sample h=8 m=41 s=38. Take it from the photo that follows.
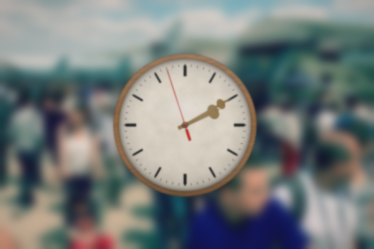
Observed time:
h=2 m=9 s=57
